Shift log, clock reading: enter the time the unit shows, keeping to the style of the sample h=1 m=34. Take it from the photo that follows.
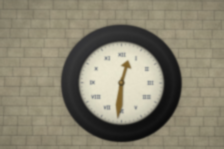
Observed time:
h=12 m=31
